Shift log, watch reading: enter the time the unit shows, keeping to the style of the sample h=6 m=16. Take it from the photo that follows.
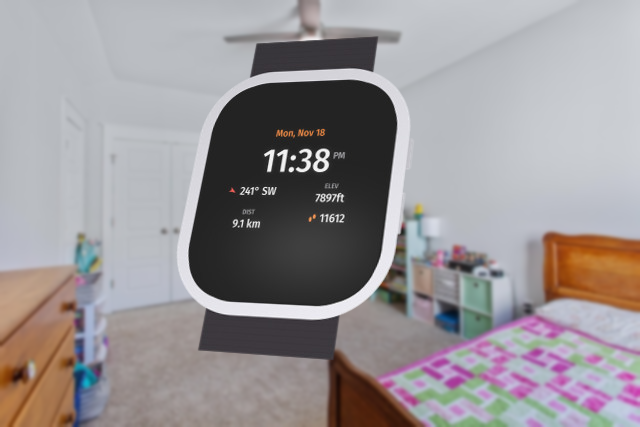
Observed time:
h=11 m=38
